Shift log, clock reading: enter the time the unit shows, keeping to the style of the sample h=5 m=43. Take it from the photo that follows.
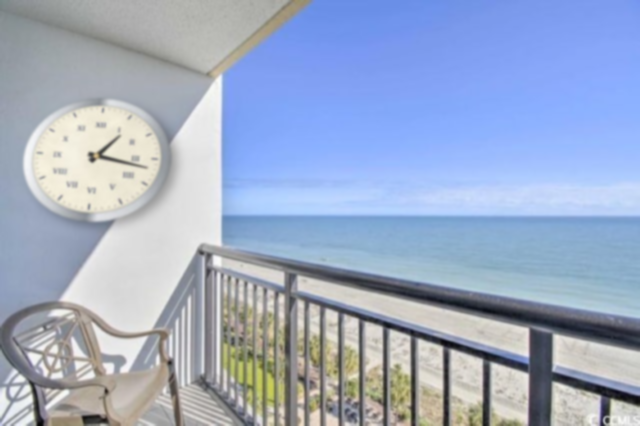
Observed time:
h=1 m=17
